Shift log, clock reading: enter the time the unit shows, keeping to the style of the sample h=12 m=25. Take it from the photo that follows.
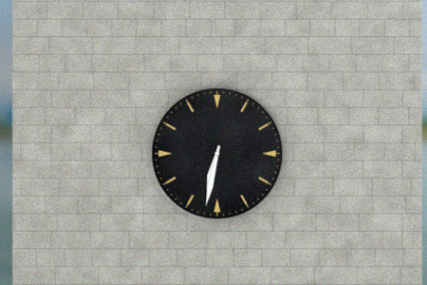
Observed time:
h=6 m=32
